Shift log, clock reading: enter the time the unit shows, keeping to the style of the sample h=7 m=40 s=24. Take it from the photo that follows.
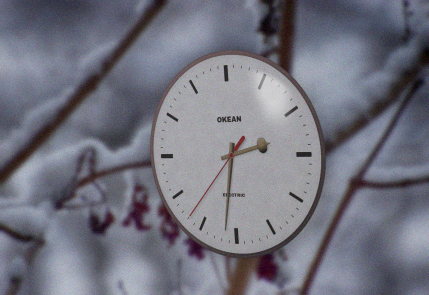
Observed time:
h=2 m=31 s=37
